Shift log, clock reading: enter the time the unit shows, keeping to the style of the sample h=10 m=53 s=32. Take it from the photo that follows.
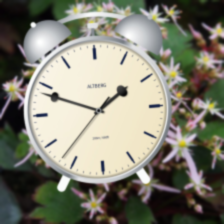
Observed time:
h=1 m=48 s=37
